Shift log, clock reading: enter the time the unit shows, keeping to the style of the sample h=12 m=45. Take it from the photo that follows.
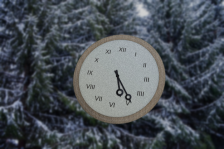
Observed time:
h=5 m=24
